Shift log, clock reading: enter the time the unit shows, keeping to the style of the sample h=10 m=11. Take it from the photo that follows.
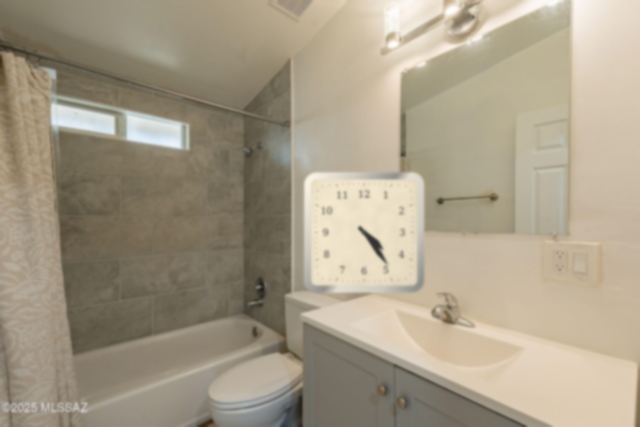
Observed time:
h=4 m=24
